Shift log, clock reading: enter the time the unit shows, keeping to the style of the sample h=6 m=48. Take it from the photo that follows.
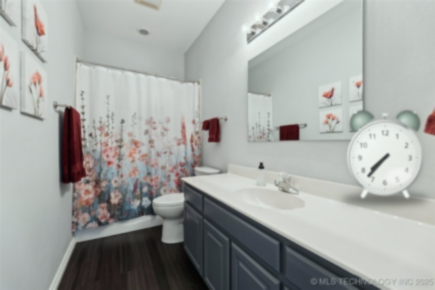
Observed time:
h=7 m=37
